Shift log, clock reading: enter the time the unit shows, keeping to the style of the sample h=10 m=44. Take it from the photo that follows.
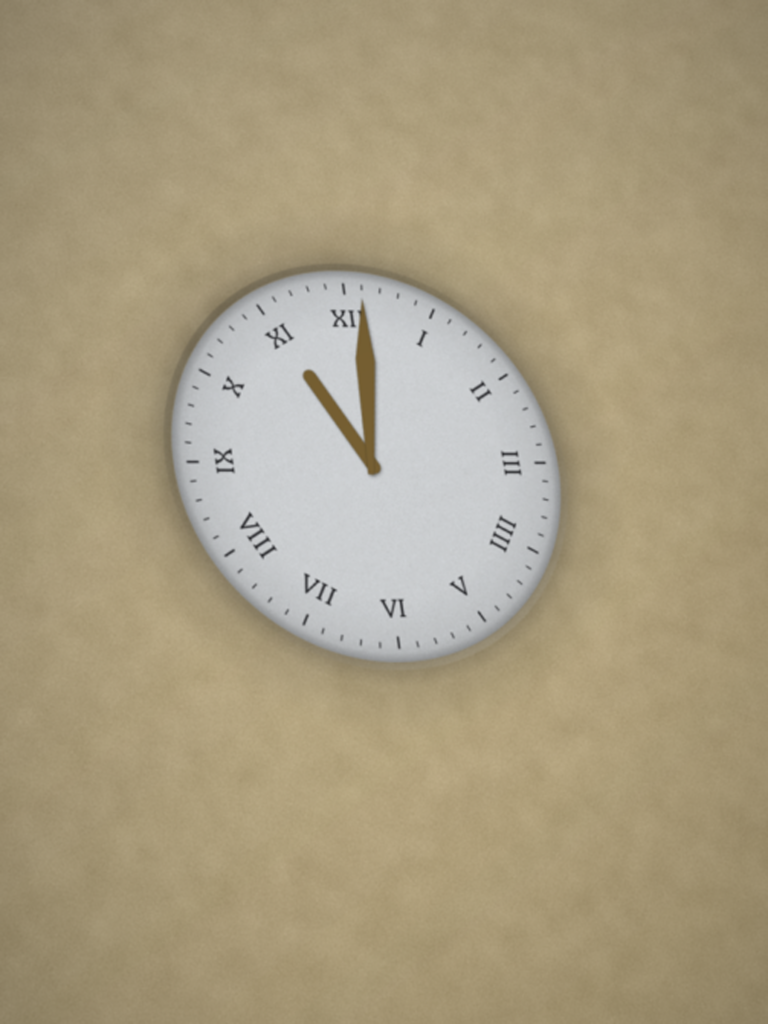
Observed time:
h=11 m=1
